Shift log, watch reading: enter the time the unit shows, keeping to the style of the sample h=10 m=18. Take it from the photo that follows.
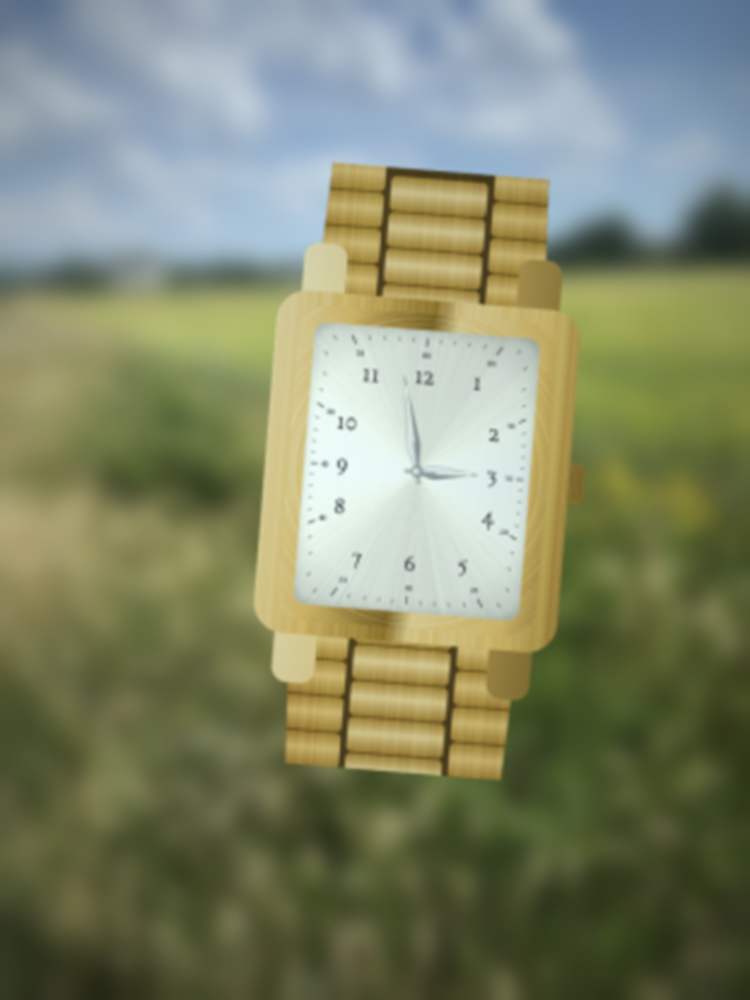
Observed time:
h=2 m=58
